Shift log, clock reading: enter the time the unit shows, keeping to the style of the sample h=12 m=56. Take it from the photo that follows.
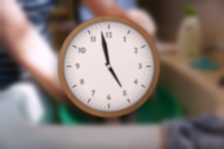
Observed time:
h=4 m=58
